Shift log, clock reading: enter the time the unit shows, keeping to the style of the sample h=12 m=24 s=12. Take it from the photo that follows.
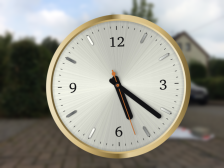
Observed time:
h=5 m=21 s=27
